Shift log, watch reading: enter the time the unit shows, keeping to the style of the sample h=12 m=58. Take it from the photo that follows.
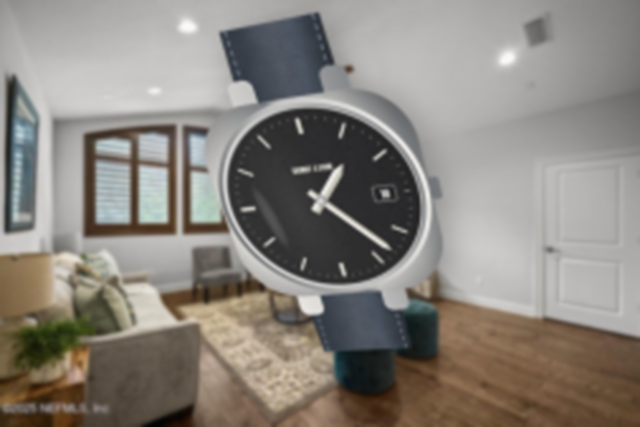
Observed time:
h=1 m=23
